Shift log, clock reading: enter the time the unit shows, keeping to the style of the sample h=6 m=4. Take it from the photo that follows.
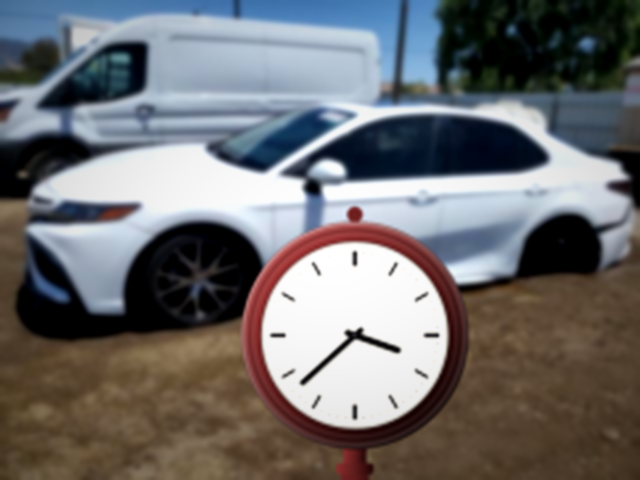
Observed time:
h=3 m=38
